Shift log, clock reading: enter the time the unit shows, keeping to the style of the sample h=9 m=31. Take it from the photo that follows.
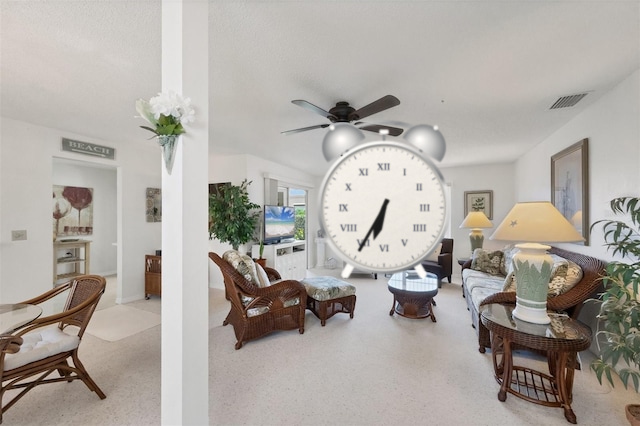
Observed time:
h=6 m=35
